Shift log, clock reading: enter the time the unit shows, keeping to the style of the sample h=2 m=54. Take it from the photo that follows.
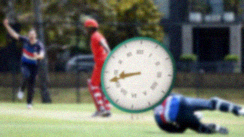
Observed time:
h=8 m=42
